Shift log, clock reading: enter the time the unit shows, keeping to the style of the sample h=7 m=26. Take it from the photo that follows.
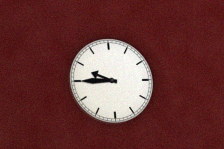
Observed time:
h=9 m=45
